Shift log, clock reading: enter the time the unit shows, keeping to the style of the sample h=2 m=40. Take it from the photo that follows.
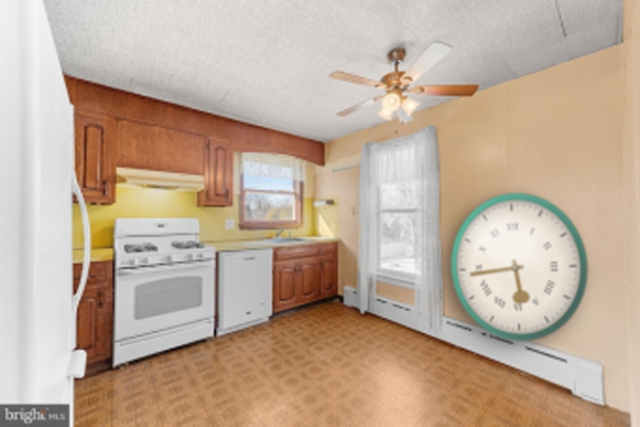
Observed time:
h=5 m=44
